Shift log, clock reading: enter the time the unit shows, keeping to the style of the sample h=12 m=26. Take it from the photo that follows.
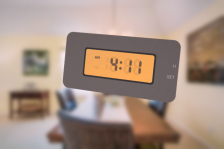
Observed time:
h=4 m=11
